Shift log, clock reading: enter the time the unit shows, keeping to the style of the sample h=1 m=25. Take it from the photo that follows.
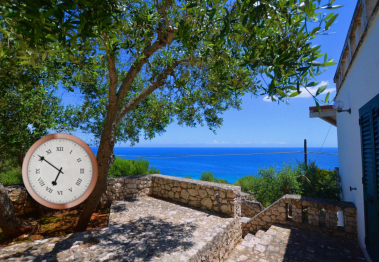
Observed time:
h=6 m=51
